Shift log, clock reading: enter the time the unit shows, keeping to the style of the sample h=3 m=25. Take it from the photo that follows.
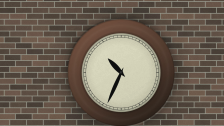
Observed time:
h=10 m=34
